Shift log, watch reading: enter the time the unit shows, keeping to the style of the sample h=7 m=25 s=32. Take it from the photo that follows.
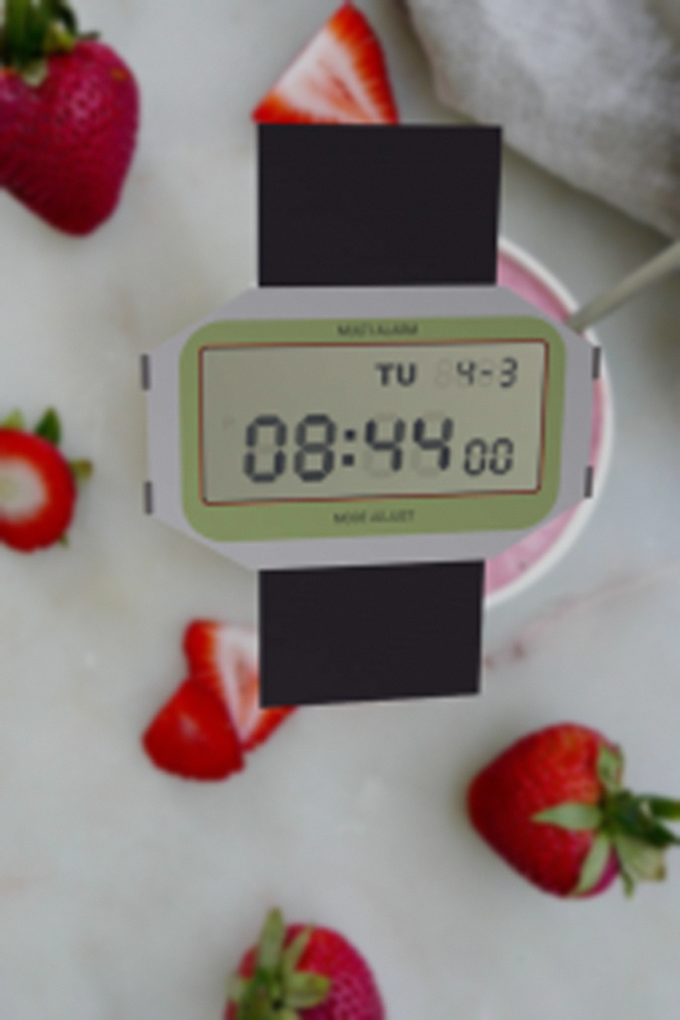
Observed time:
h=8 m=44 s=0
